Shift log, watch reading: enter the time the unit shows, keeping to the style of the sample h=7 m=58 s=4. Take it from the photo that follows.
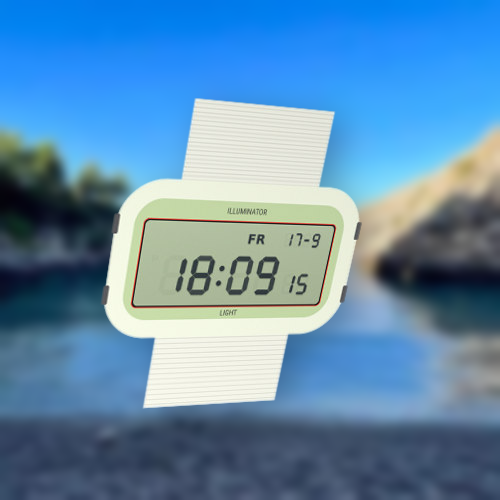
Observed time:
h=18 m=9 s=15
